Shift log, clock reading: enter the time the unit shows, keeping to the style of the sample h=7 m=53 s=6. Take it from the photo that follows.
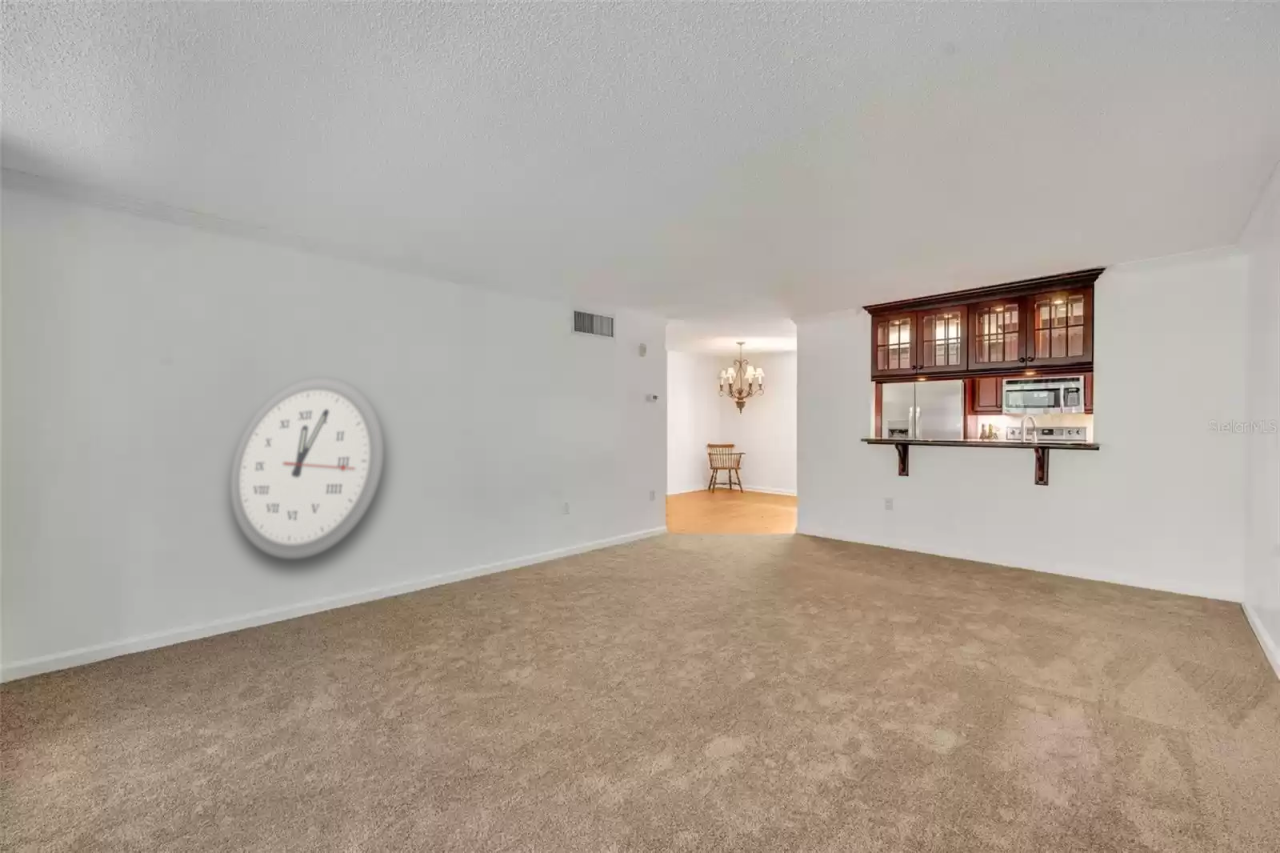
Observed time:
h=12 m=4 s=16
